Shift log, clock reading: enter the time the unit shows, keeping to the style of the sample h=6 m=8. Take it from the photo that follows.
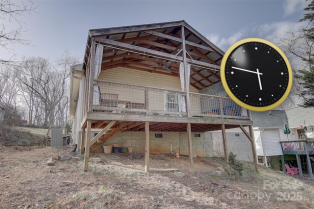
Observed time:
h=5 m=47
